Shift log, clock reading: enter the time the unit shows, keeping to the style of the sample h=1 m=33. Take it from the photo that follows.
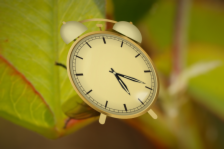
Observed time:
h=5 m=19
